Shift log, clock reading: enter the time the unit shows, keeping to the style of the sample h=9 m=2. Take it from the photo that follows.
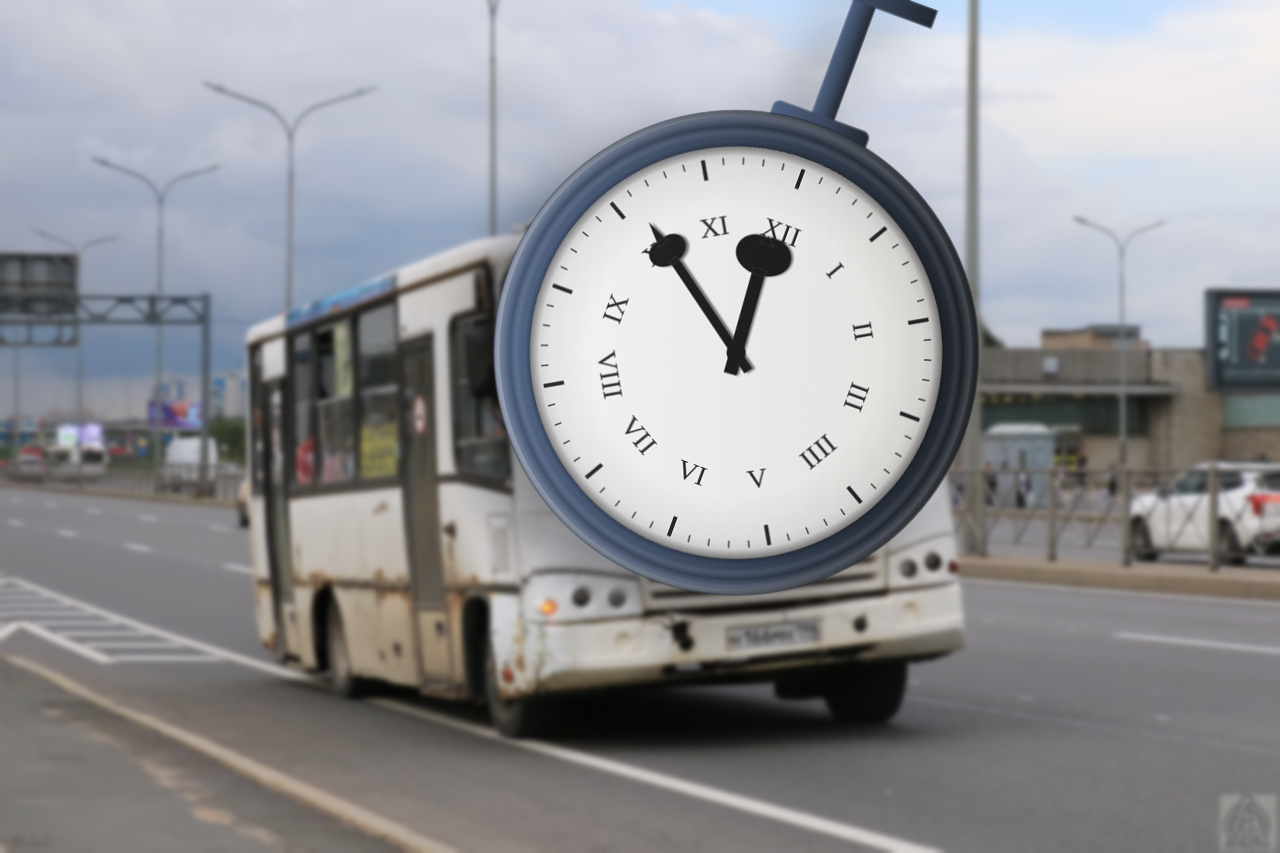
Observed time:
h=11 m=51
